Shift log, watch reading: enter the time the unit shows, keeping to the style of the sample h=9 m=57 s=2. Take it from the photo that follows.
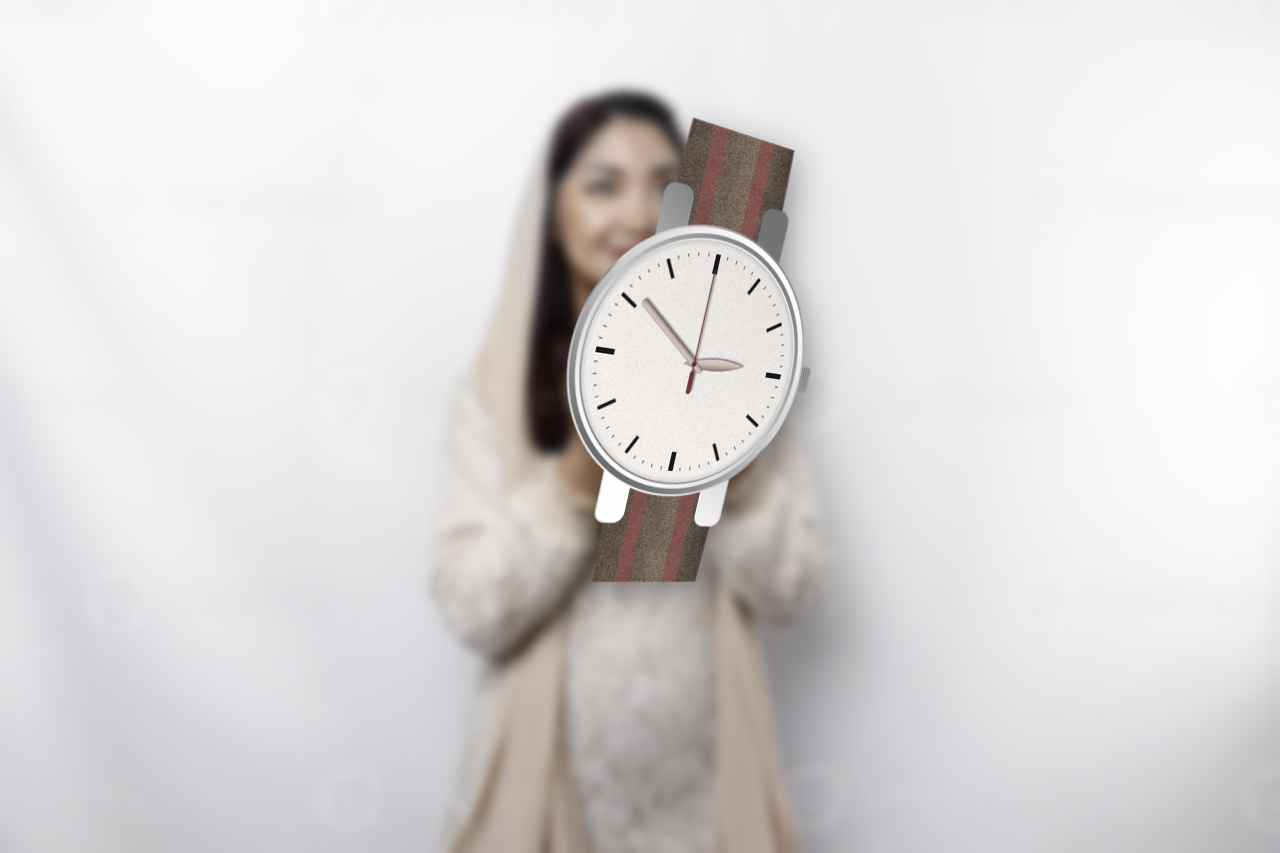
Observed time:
h=2 m=51 s=0
